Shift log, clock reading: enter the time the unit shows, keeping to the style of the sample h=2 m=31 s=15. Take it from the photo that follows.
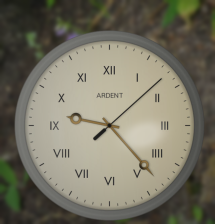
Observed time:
h=9 m=23 s=8
